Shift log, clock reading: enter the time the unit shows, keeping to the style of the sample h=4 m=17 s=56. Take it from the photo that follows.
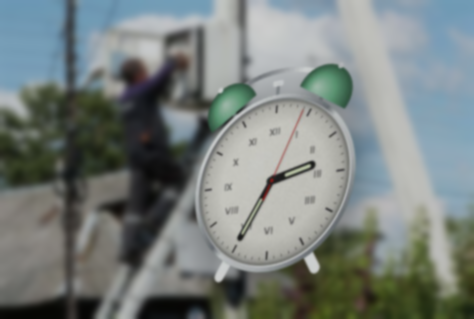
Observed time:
h=2 m=35 s=4
